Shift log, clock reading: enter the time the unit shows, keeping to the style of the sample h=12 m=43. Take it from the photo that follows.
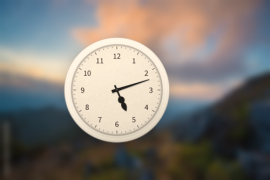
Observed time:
h=5 m=12
